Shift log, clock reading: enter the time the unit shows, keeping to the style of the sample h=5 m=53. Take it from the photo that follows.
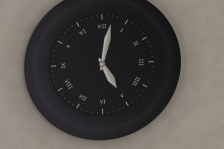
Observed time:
h=5 m=2
